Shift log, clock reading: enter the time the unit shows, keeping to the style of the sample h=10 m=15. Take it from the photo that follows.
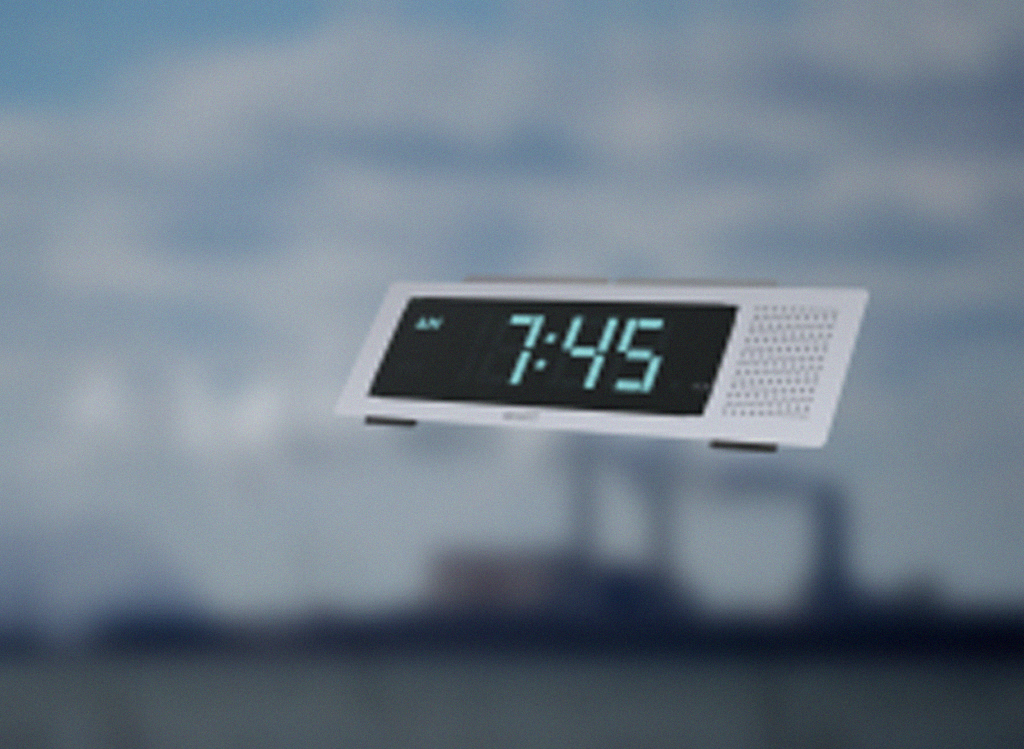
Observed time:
h=7 m=45
